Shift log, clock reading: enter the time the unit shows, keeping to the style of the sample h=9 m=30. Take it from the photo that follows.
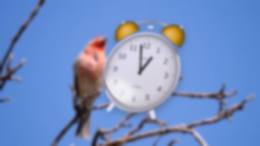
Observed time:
h=12 m=58
